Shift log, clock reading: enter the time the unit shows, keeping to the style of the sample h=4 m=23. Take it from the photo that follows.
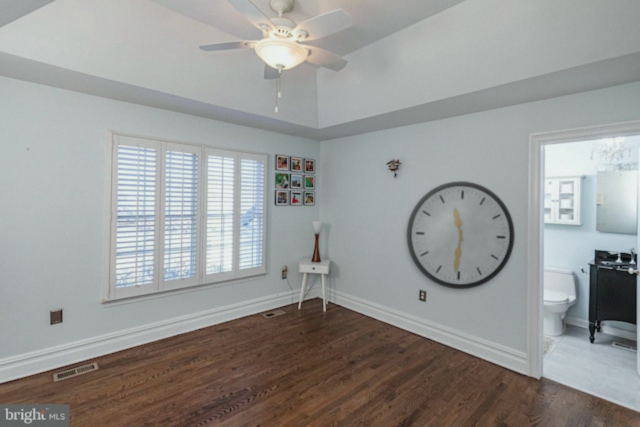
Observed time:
h=11 m=31
